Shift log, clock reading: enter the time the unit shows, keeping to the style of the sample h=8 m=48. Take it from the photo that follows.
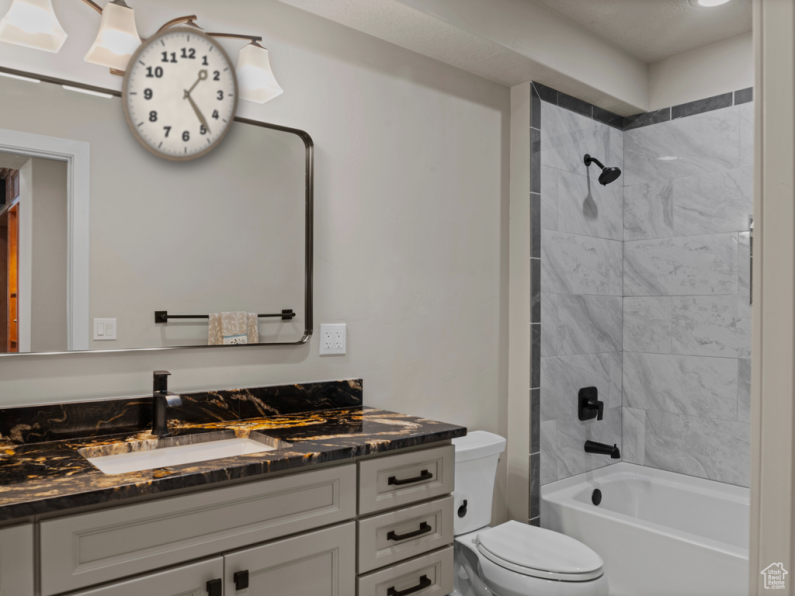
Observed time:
h=1 m=24
